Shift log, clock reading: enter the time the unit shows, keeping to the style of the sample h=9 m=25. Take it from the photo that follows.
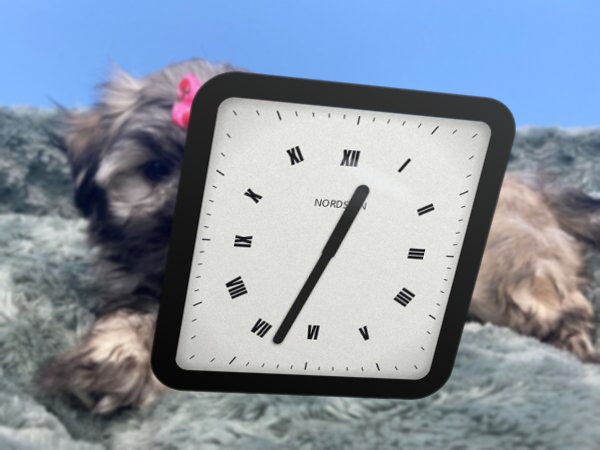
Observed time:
h=12 m=33
